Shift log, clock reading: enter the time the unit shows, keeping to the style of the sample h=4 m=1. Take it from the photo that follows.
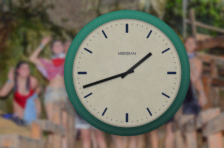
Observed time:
h=1 m=42
